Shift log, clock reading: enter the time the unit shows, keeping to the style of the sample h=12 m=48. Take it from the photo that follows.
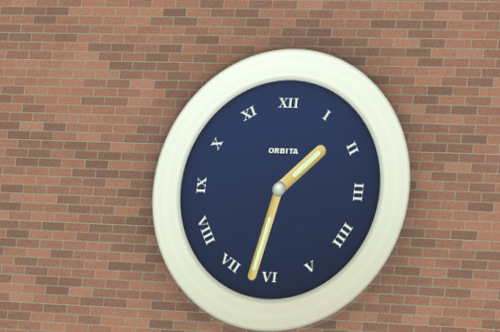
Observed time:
h=1 m=32
